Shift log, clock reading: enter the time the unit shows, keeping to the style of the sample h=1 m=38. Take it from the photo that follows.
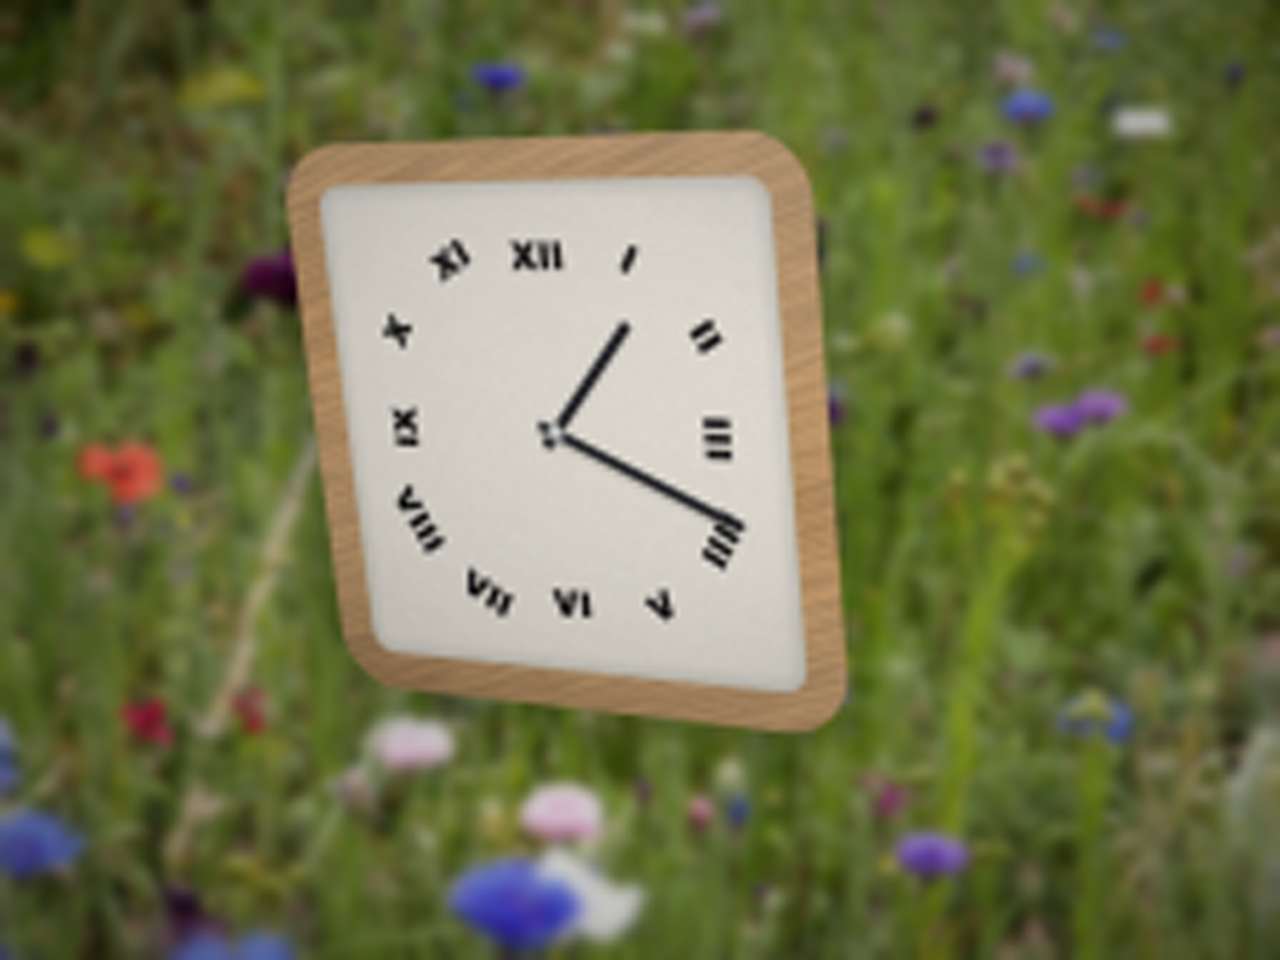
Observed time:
h=1 m=19
